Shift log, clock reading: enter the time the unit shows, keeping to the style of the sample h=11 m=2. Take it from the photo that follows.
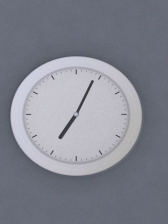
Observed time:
h=7 m=4
